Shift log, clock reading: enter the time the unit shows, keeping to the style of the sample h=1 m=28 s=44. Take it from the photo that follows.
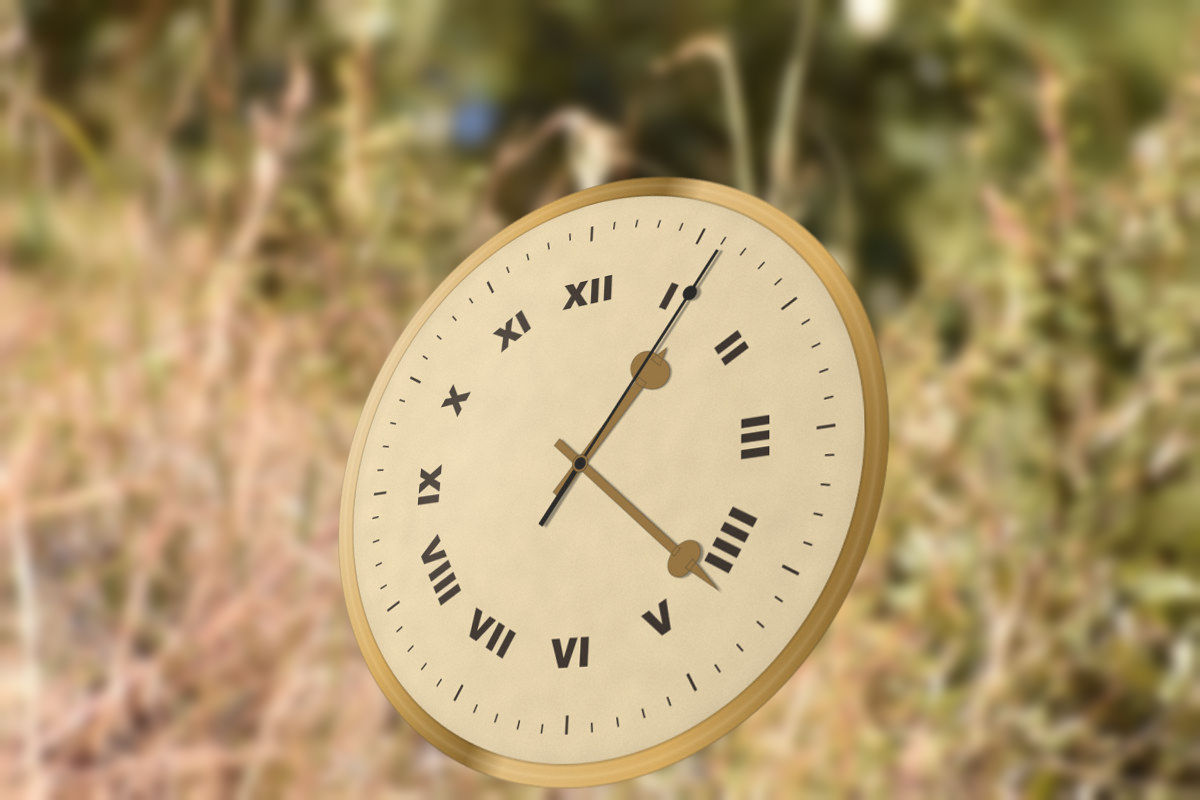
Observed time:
h=1 m=22 s=6
